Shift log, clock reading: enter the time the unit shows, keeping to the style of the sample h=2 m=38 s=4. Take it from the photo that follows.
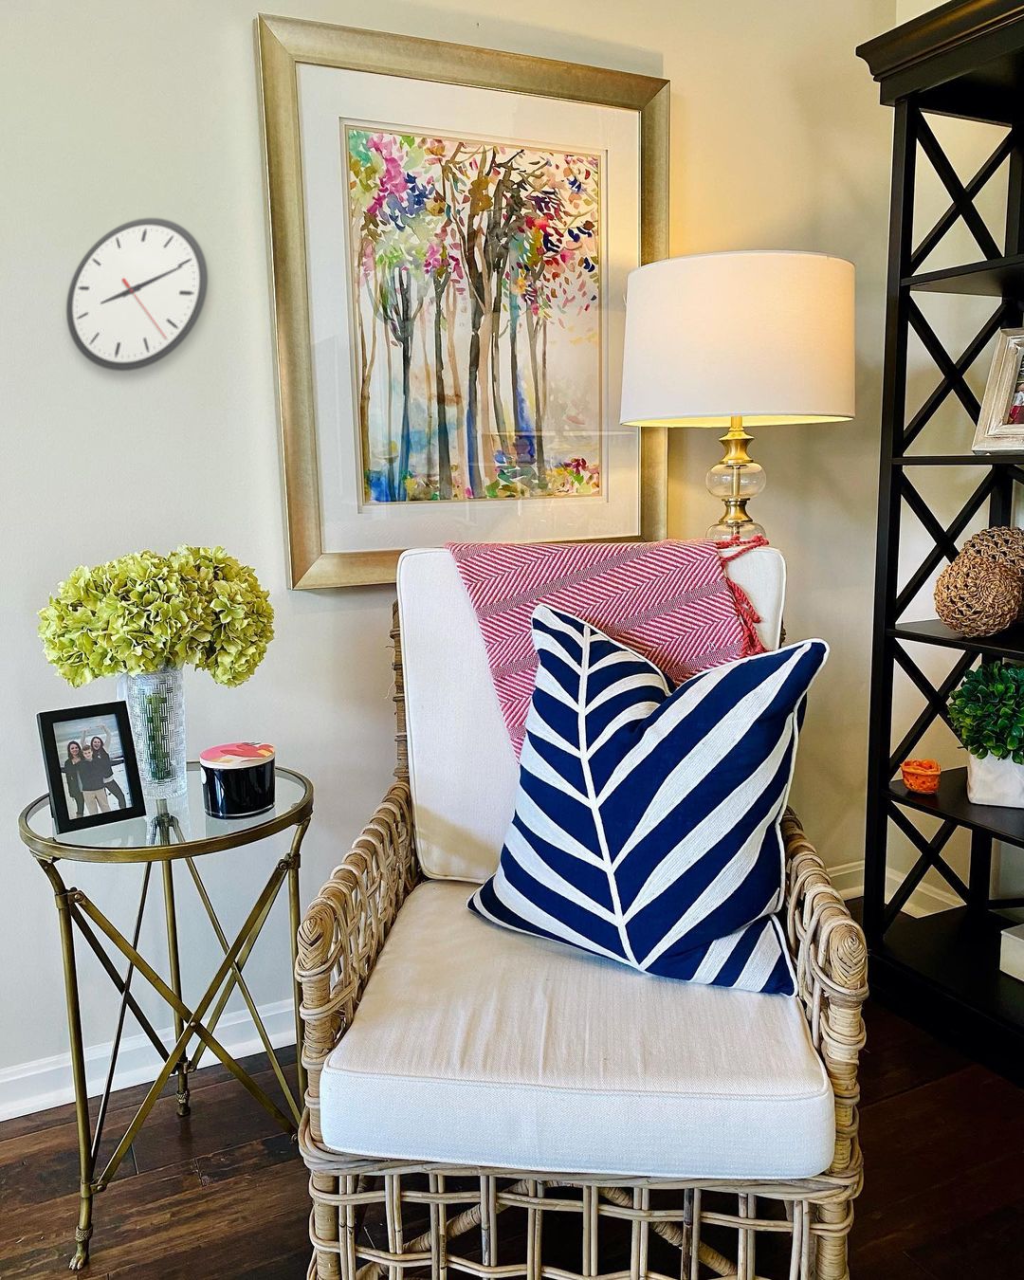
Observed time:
h=8 m=10 s=22
